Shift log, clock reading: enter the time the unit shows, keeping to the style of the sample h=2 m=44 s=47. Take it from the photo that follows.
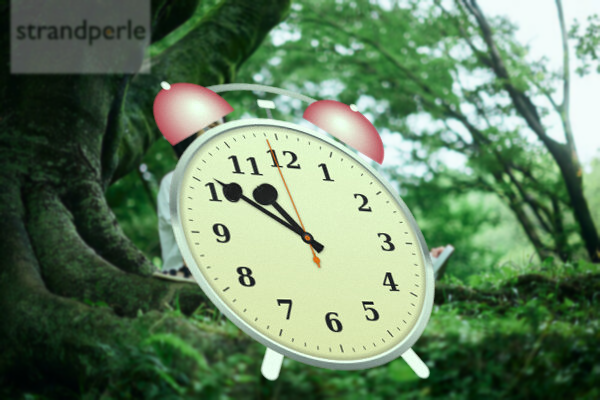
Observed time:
h=10 m=50 s=59
